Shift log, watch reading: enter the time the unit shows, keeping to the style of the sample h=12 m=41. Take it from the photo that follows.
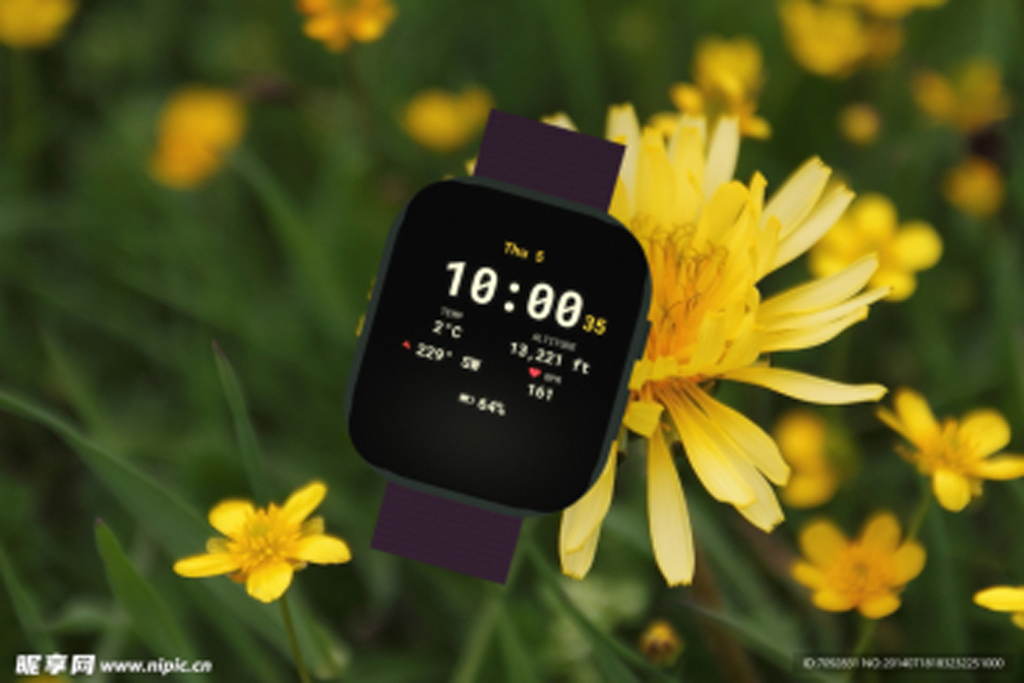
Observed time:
h=10 m=0
